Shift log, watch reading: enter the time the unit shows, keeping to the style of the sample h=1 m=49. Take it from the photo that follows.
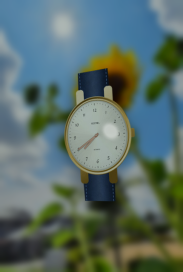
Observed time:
h=7 m=40
